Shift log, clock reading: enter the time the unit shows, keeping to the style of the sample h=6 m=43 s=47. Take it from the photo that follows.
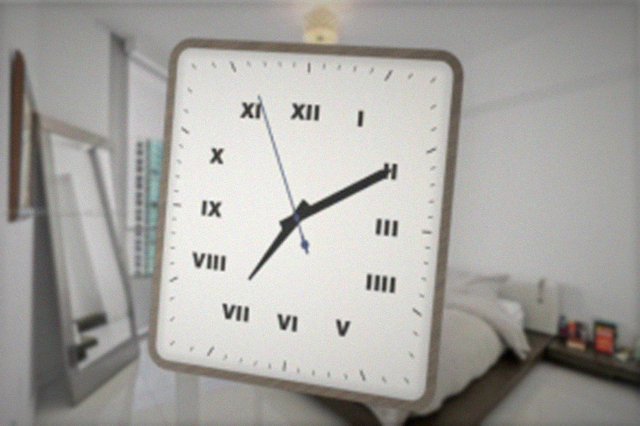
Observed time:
h=7 m=9 s=56
